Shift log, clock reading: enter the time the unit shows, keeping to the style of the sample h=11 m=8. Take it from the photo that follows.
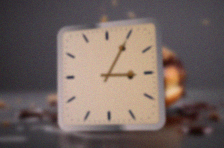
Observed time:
h=3 m=5
